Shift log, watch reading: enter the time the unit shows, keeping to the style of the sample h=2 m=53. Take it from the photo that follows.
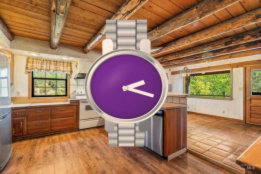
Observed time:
h=2 m=18
